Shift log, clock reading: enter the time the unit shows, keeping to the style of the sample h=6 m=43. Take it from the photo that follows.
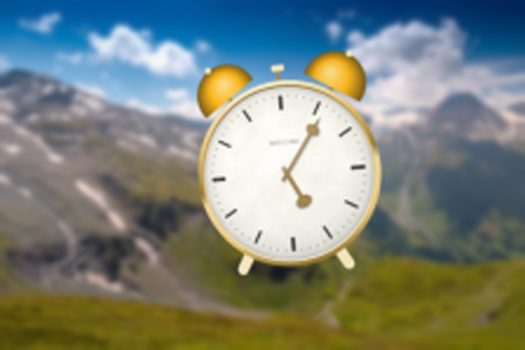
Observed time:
h=5 m=6
